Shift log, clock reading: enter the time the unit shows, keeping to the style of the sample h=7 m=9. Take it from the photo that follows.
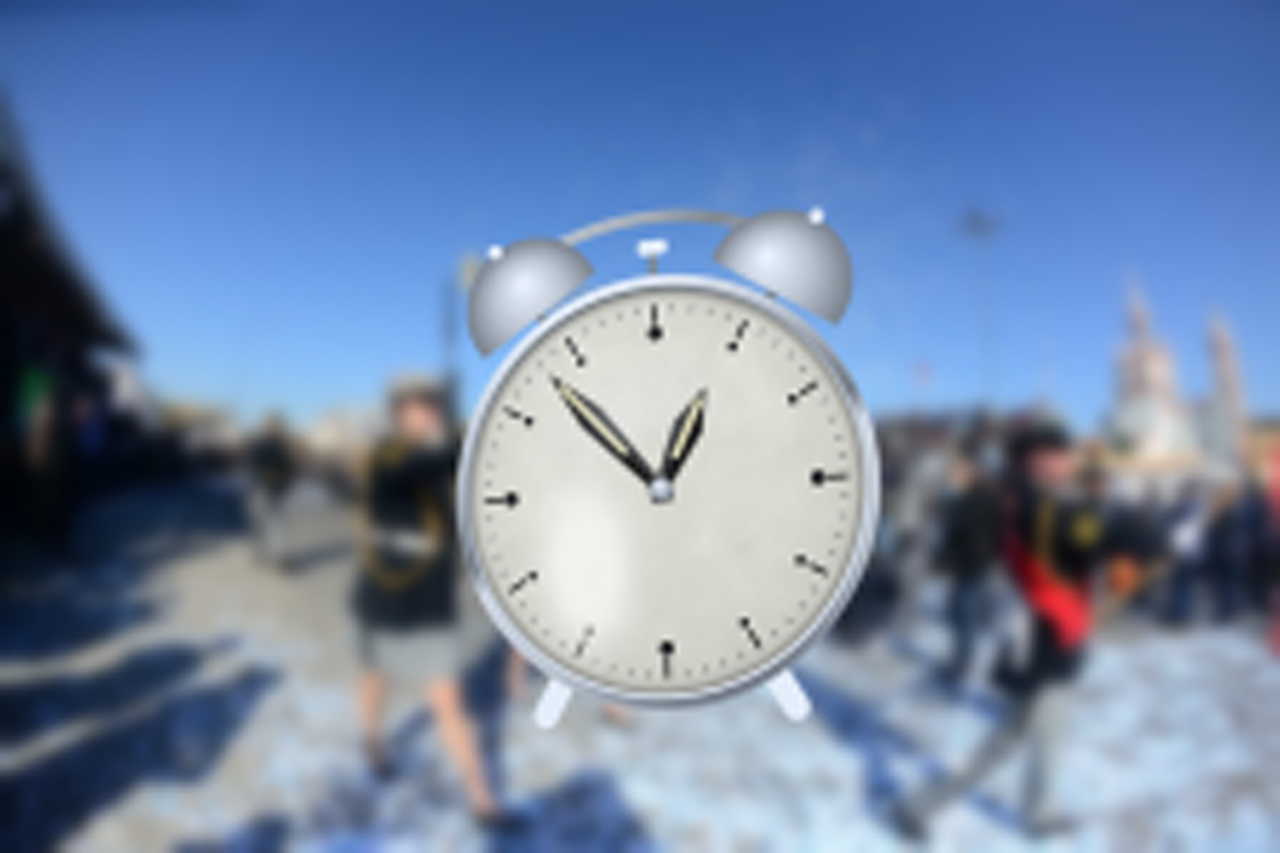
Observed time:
h=12 m=53
